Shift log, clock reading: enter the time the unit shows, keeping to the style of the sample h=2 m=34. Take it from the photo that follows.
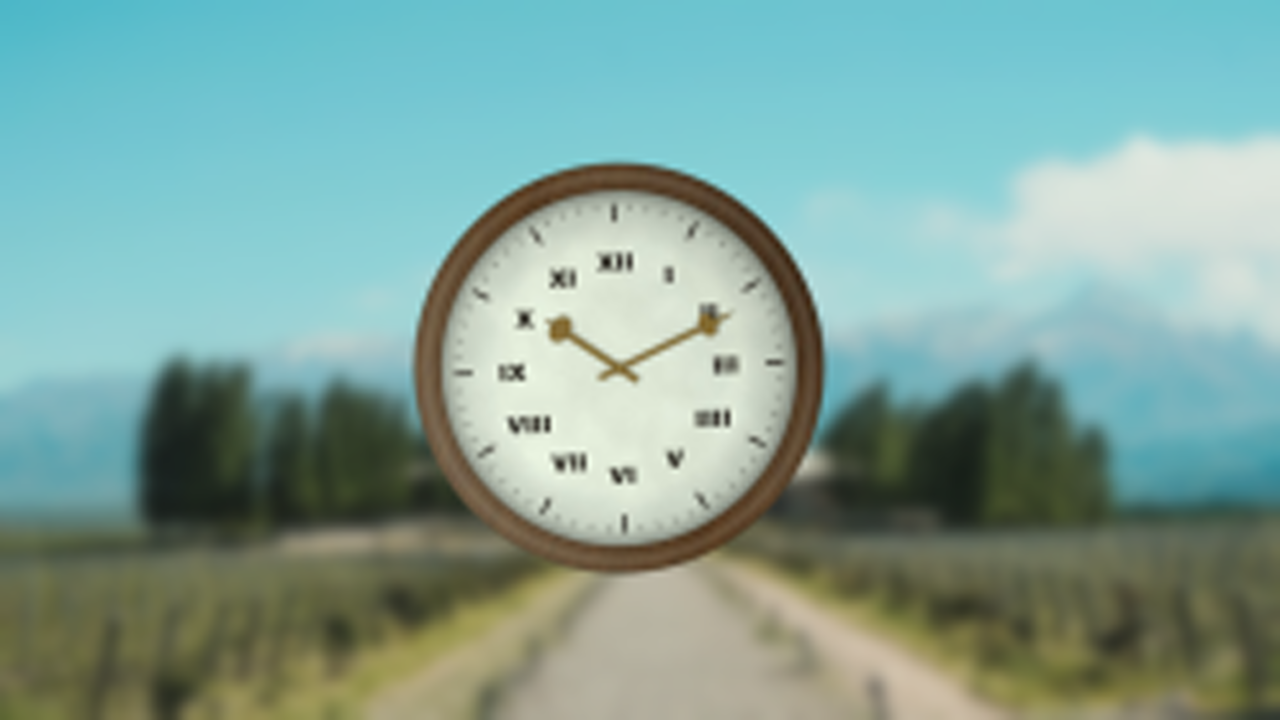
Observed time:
h=10 m=11
